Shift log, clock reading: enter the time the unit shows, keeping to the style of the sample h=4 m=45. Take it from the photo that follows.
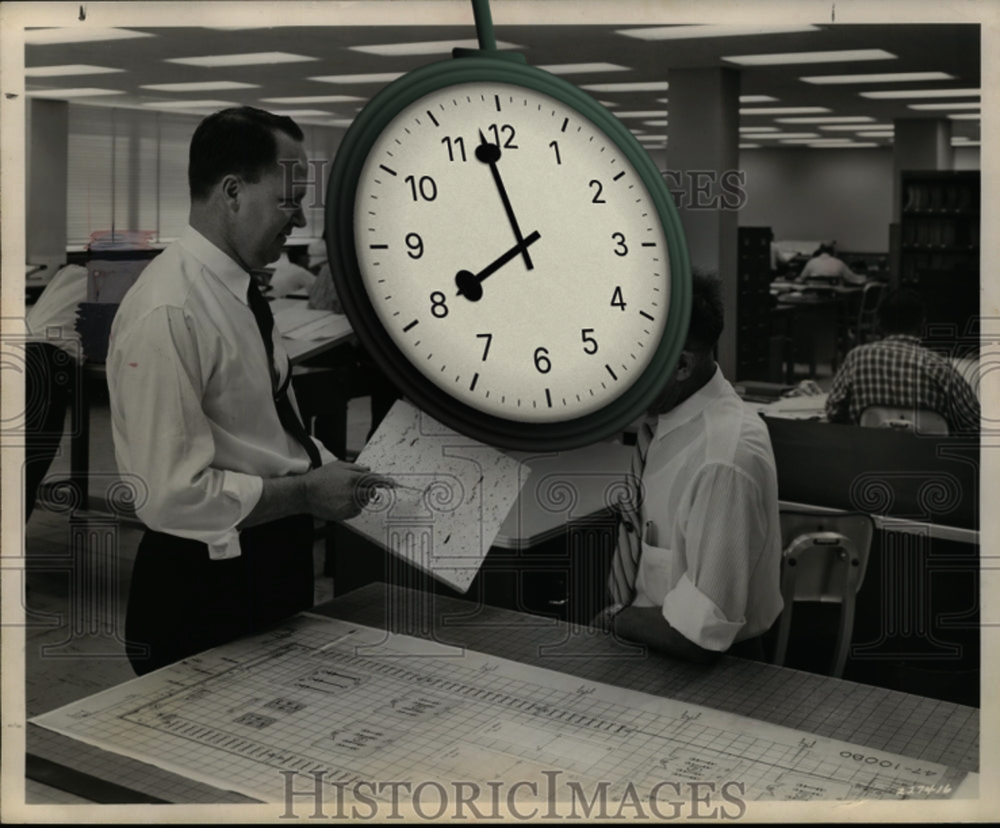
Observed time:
h=7 m=58
